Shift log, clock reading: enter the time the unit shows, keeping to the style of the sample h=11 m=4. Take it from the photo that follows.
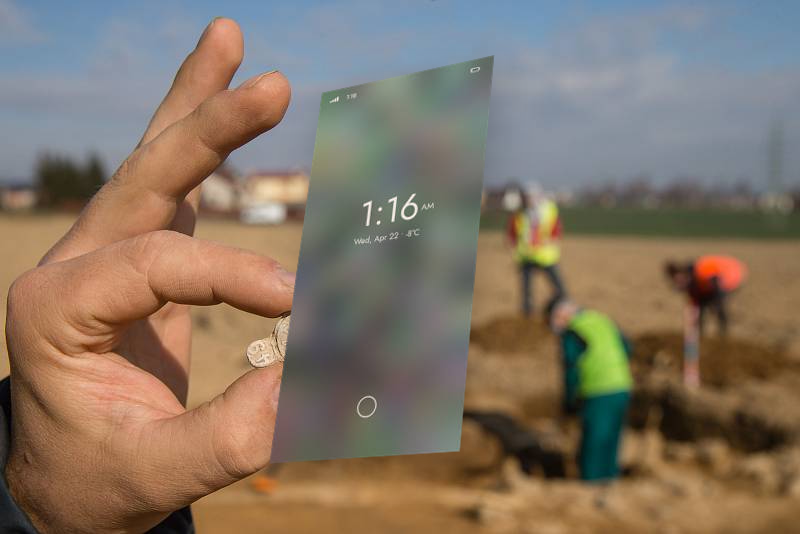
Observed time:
h=1 m=16
